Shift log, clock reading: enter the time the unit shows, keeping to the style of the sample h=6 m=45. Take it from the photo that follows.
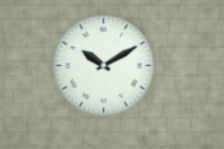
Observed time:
h=10 m=10
